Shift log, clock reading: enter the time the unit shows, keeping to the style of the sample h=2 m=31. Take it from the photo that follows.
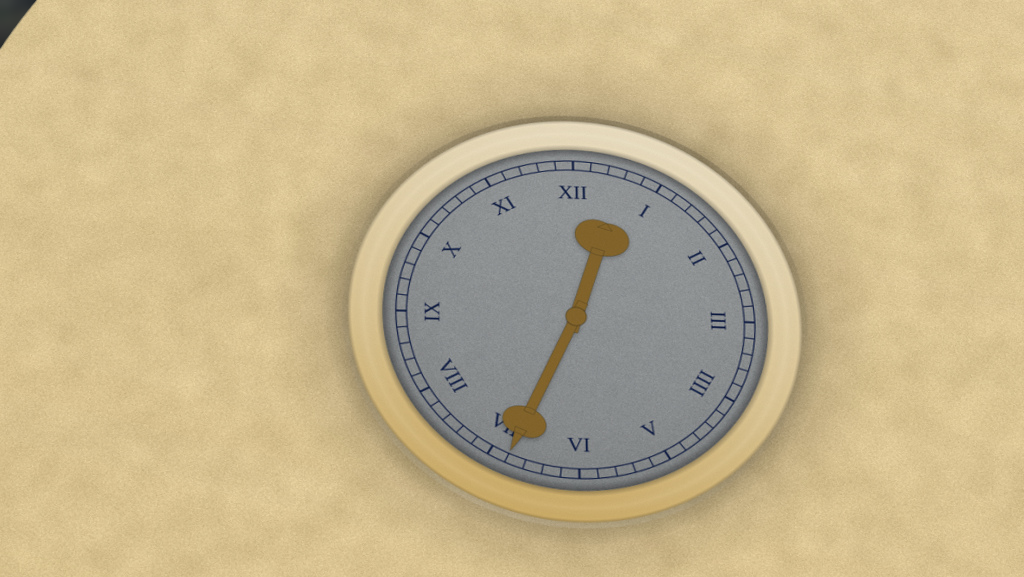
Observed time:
h=12 m=34
